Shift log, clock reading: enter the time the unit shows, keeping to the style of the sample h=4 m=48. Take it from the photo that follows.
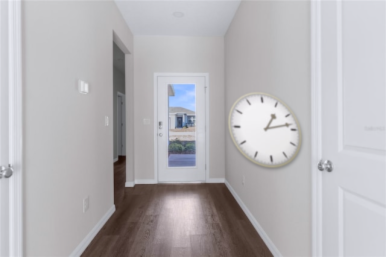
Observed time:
h=1 m=13
